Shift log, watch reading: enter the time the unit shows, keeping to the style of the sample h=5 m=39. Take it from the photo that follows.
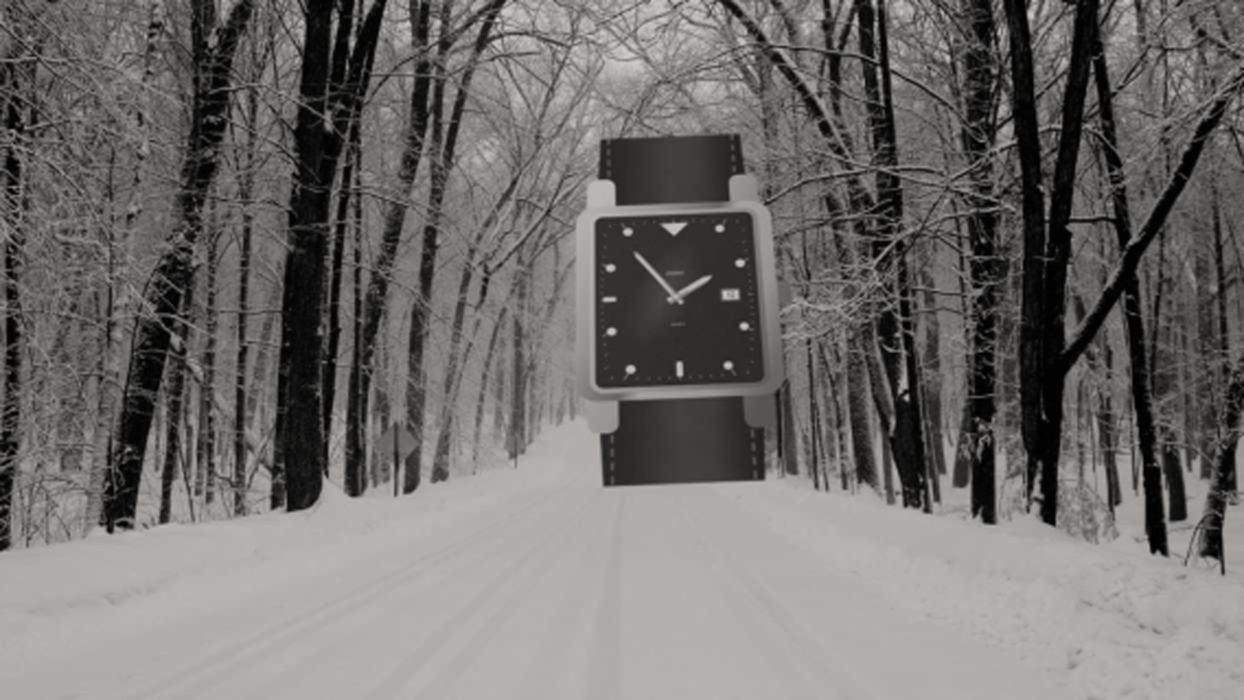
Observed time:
h=1 m=54
